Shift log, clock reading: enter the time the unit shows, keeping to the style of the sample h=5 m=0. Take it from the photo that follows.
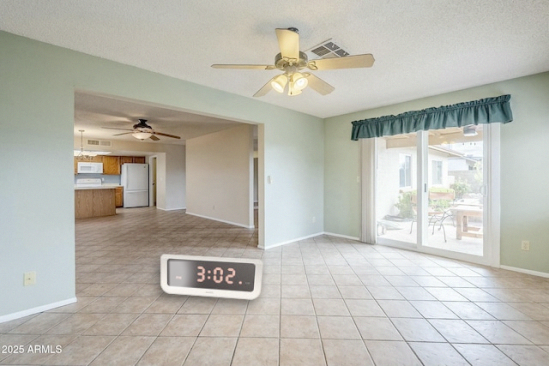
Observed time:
h=3 m=2
